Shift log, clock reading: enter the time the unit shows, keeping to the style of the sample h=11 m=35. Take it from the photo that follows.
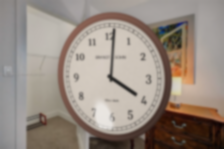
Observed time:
h=4 m=1
